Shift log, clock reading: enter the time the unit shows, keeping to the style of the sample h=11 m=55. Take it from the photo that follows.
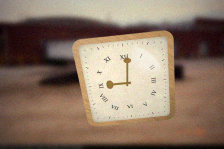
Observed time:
h=9 m=1
